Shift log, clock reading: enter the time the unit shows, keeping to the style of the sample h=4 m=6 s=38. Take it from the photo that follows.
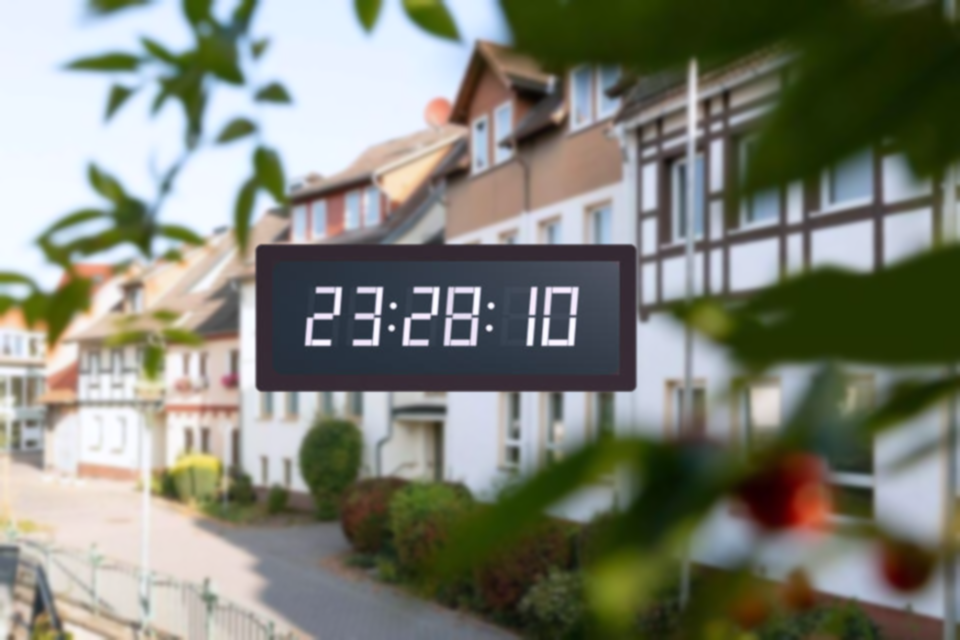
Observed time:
h=23 m=28 s=10
